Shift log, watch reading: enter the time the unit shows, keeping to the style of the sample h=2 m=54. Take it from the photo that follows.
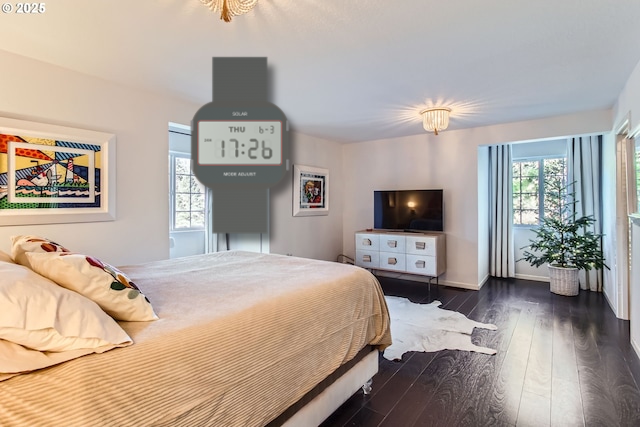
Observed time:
h=17 m=26
